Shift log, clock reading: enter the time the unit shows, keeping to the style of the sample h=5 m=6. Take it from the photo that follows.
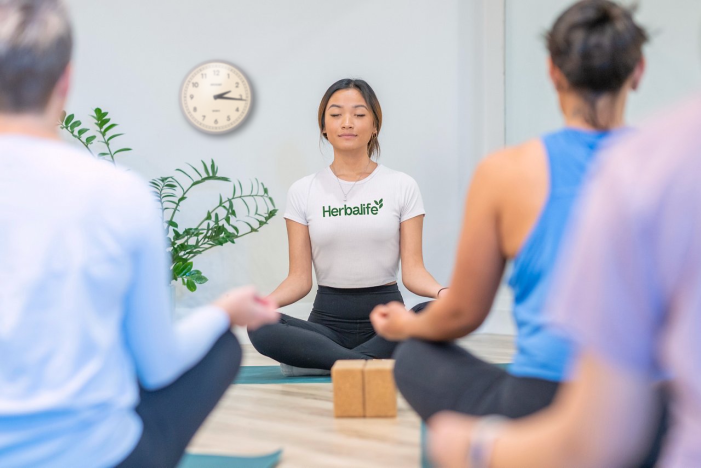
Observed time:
h=2 m=16
